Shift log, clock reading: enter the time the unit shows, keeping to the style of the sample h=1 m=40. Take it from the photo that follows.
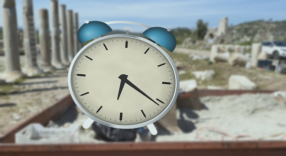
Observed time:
h=6 m=21
